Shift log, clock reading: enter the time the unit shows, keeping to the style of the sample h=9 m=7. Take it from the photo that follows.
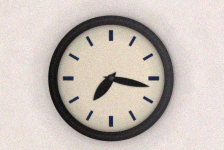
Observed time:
h=7 m=17
